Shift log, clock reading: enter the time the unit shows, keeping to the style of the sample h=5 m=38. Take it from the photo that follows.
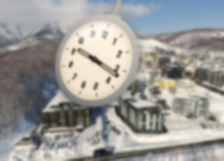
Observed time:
h=9 m=17
